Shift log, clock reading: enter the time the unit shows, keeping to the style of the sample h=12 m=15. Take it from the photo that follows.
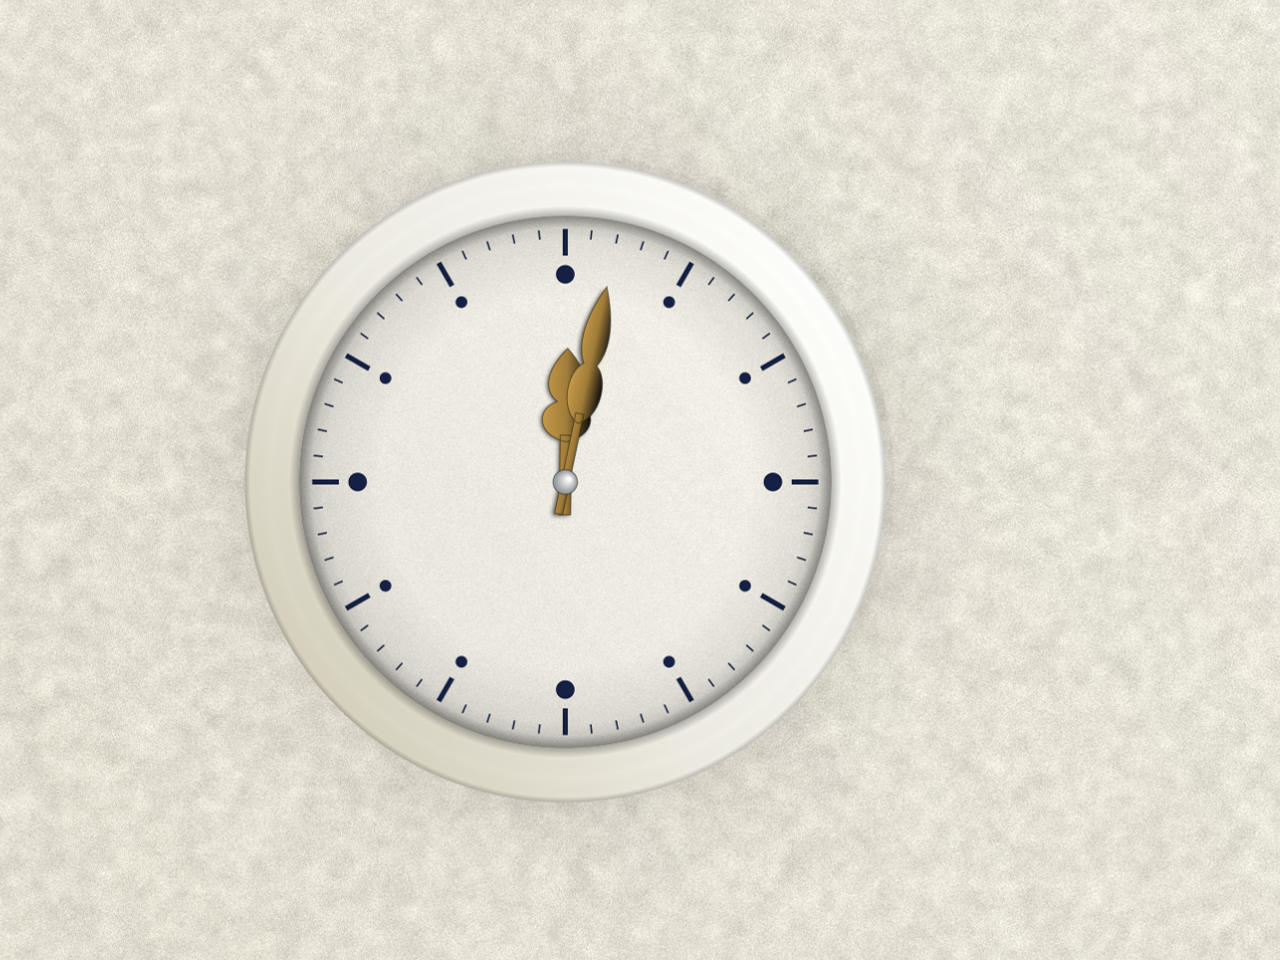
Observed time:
h=12 m=2
